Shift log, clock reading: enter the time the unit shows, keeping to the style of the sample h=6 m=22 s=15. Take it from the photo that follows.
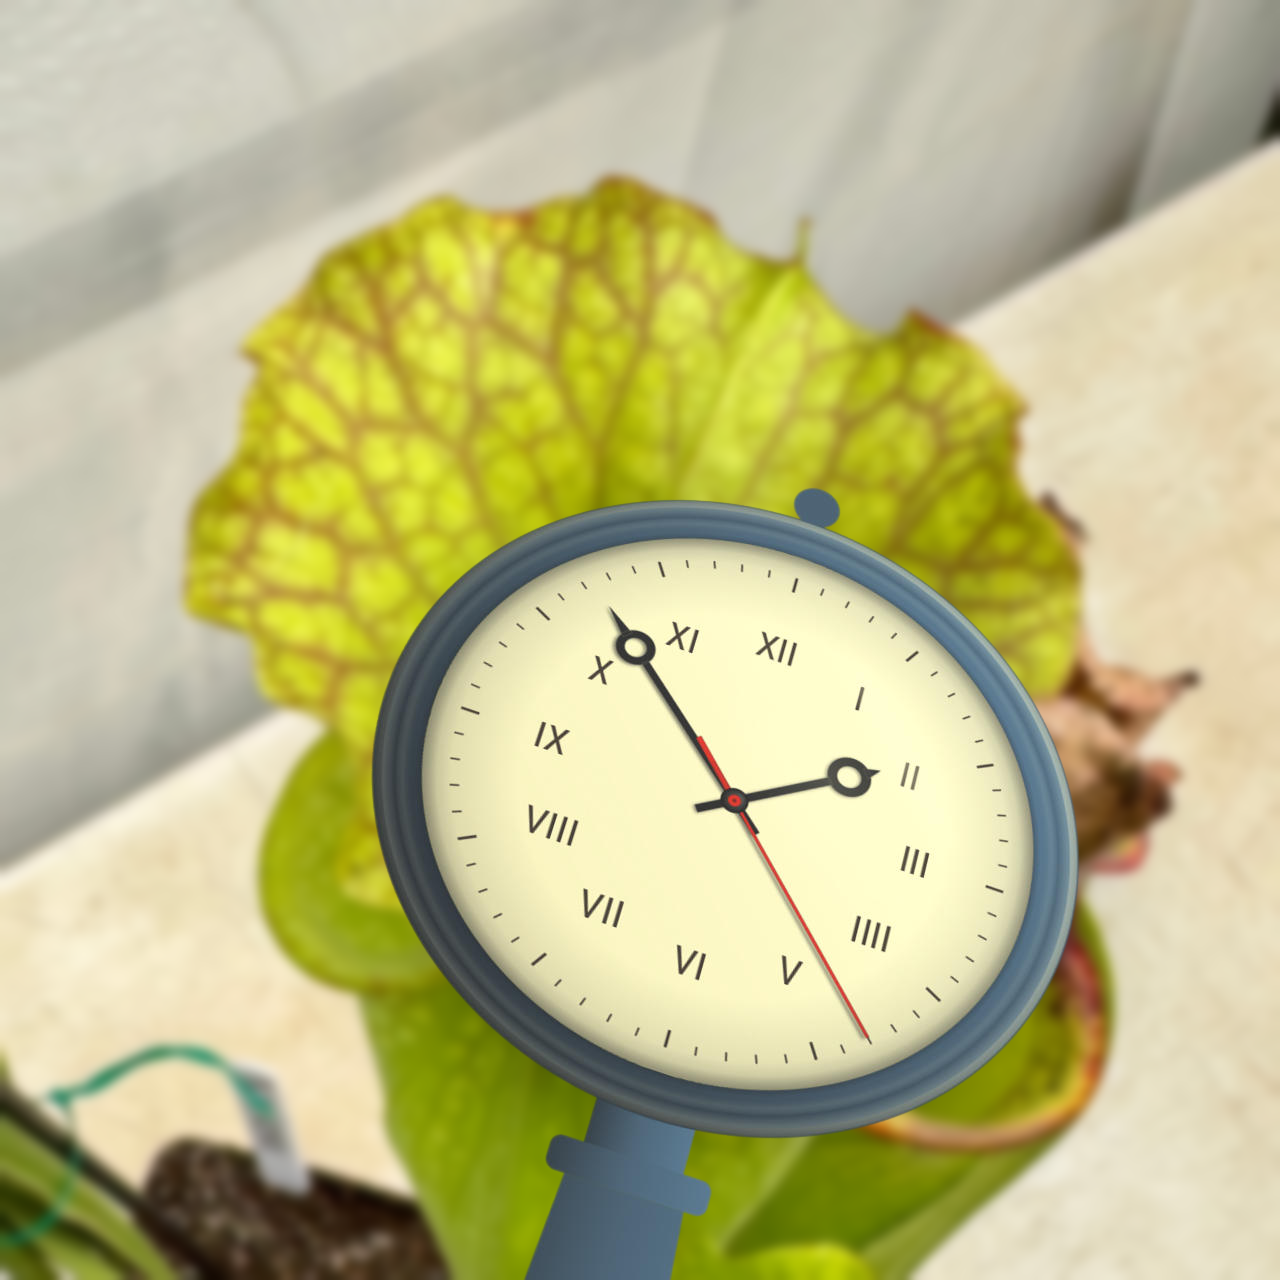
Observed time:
h=1 m=52 s=23
